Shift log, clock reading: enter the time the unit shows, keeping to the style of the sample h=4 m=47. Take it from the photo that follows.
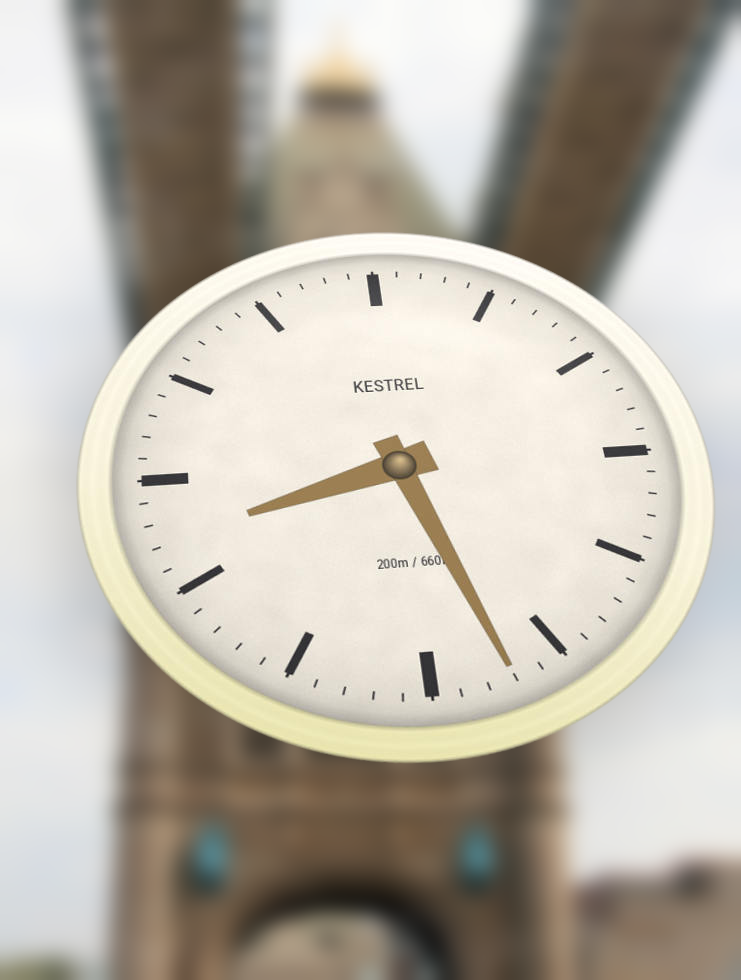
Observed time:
h=8 m=27
